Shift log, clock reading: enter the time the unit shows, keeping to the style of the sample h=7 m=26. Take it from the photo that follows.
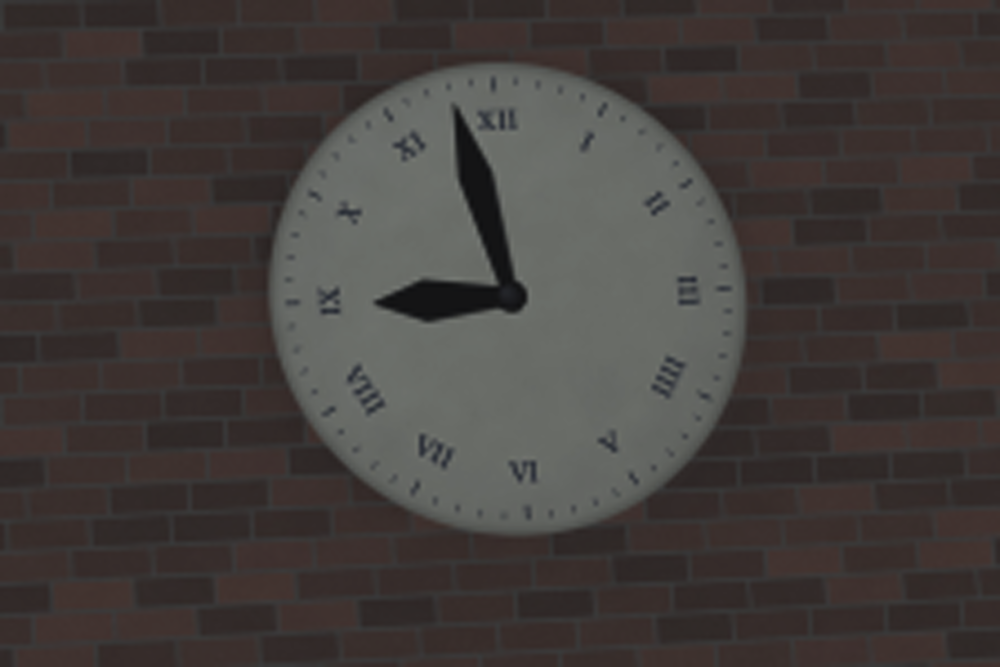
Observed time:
h=8 m=58
